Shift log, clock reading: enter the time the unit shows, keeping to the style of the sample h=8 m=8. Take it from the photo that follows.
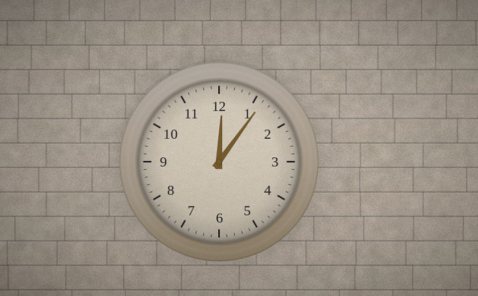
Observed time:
h=12 m=6
